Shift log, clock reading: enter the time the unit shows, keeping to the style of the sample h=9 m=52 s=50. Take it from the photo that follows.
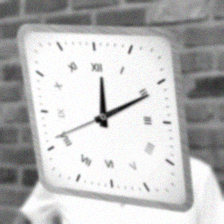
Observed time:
h=12 m=10 s=41
